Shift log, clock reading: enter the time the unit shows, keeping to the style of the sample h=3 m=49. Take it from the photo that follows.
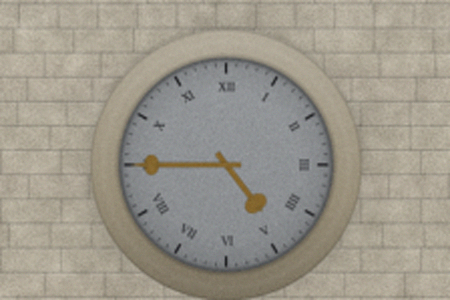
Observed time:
h=4 m=45
